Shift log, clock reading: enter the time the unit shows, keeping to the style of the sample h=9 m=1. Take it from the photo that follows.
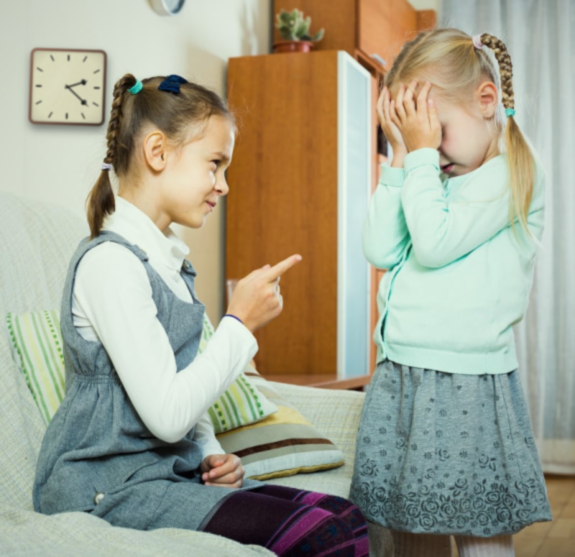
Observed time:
h=2 m=22
